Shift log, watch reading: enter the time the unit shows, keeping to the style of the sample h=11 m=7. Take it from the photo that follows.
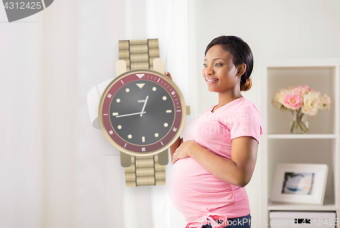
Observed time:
h=12 m=44
